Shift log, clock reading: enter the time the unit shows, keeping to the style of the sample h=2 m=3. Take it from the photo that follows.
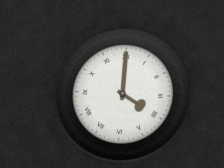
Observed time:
h=4 m=0
